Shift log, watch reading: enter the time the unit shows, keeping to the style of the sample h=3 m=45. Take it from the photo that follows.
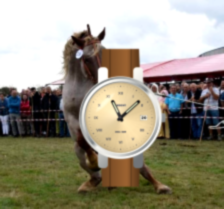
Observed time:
h=11 m=8
